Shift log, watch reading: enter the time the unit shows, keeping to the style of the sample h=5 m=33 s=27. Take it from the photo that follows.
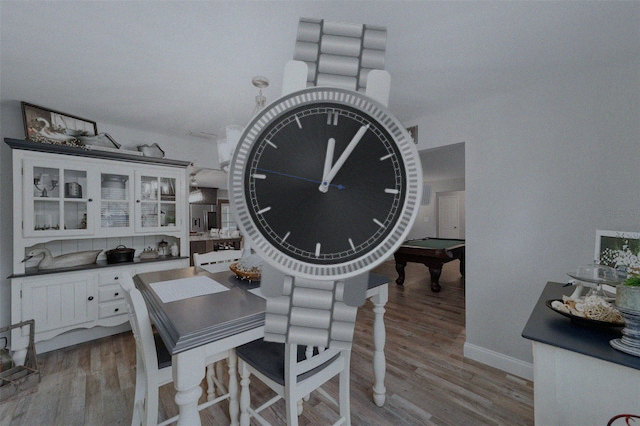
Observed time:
h=12 m=4 s=46
